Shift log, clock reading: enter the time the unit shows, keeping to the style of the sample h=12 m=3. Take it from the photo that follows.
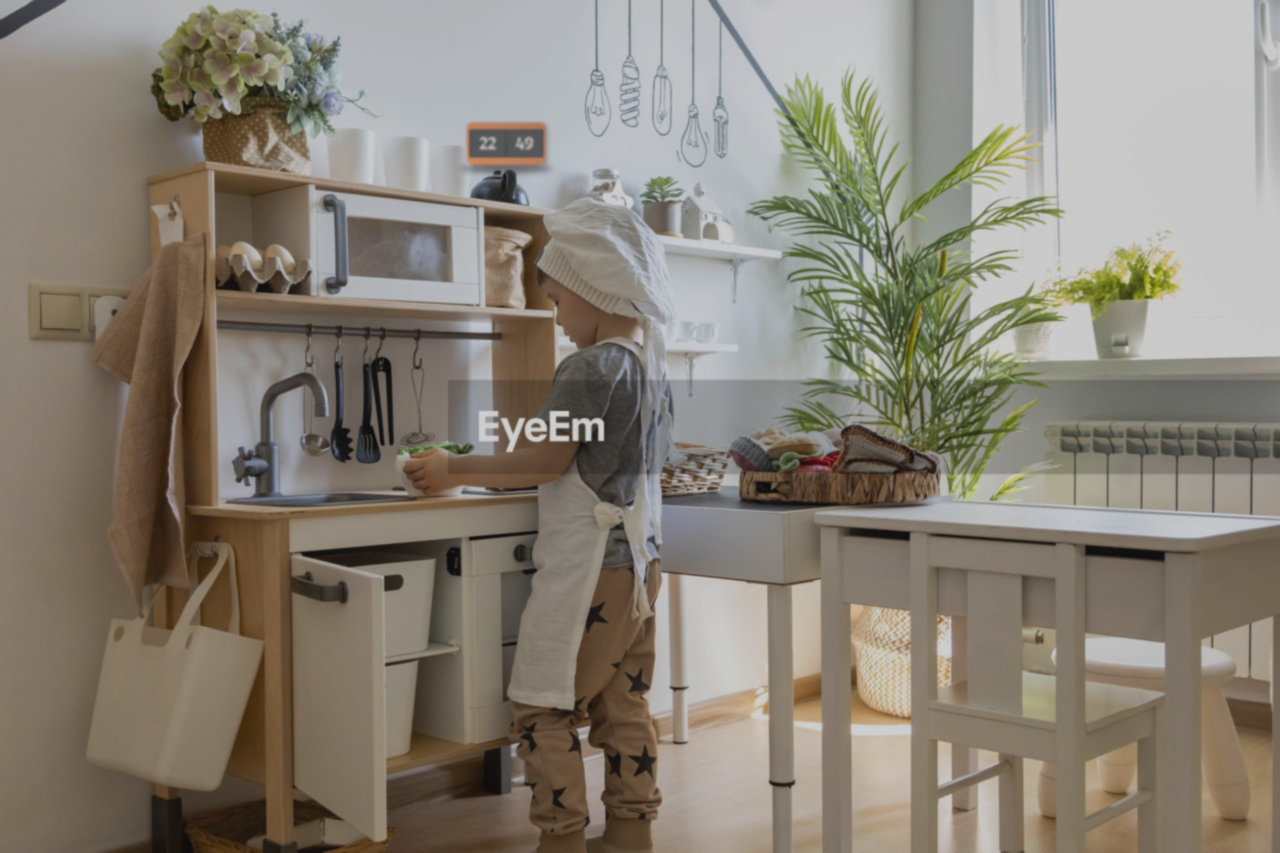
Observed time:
h=22 m=49
